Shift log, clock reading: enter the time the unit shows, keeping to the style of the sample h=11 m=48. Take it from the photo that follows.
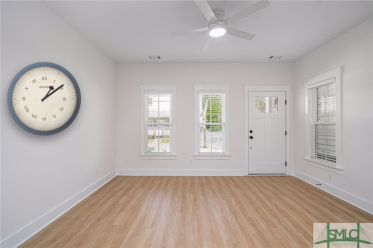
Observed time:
h=1 m=9
